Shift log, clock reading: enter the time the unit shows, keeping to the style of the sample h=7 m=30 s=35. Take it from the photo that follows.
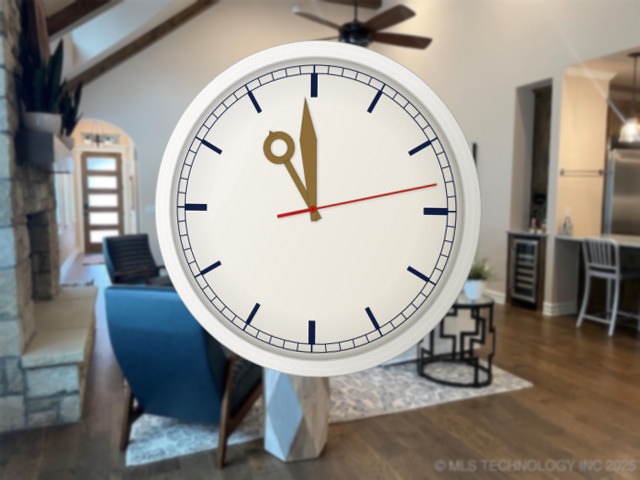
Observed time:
h=10 m=59 s=13
